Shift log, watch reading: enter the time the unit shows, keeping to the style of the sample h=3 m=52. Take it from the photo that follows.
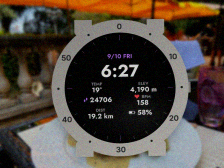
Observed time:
h=6 m=27
